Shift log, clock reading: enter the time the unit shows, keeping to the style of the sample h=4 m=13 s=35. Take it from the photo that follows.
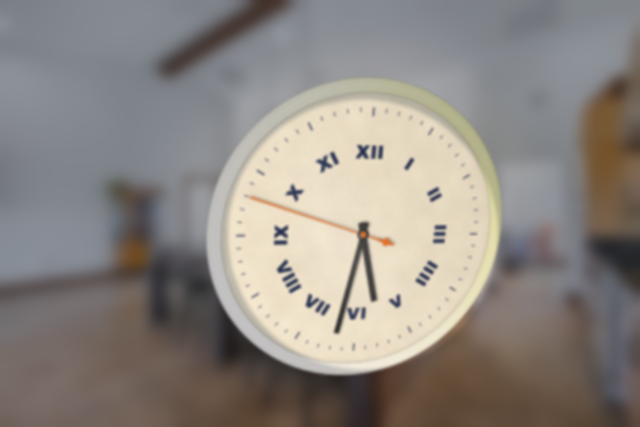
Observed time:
h=5 m=31 s=48
